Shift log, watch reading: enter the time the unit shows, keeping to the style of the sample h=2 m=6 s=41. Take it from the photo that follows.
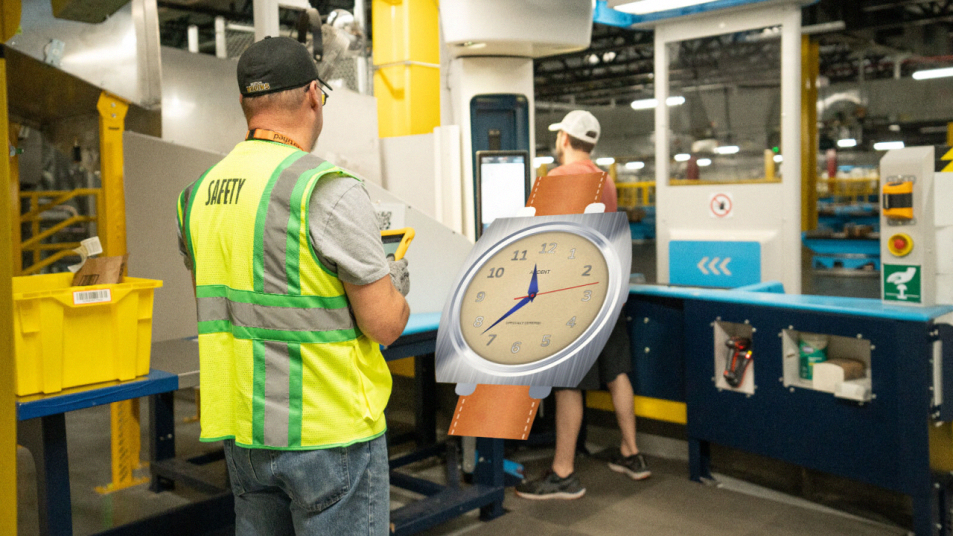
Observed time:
h=11 m=37 s=13
